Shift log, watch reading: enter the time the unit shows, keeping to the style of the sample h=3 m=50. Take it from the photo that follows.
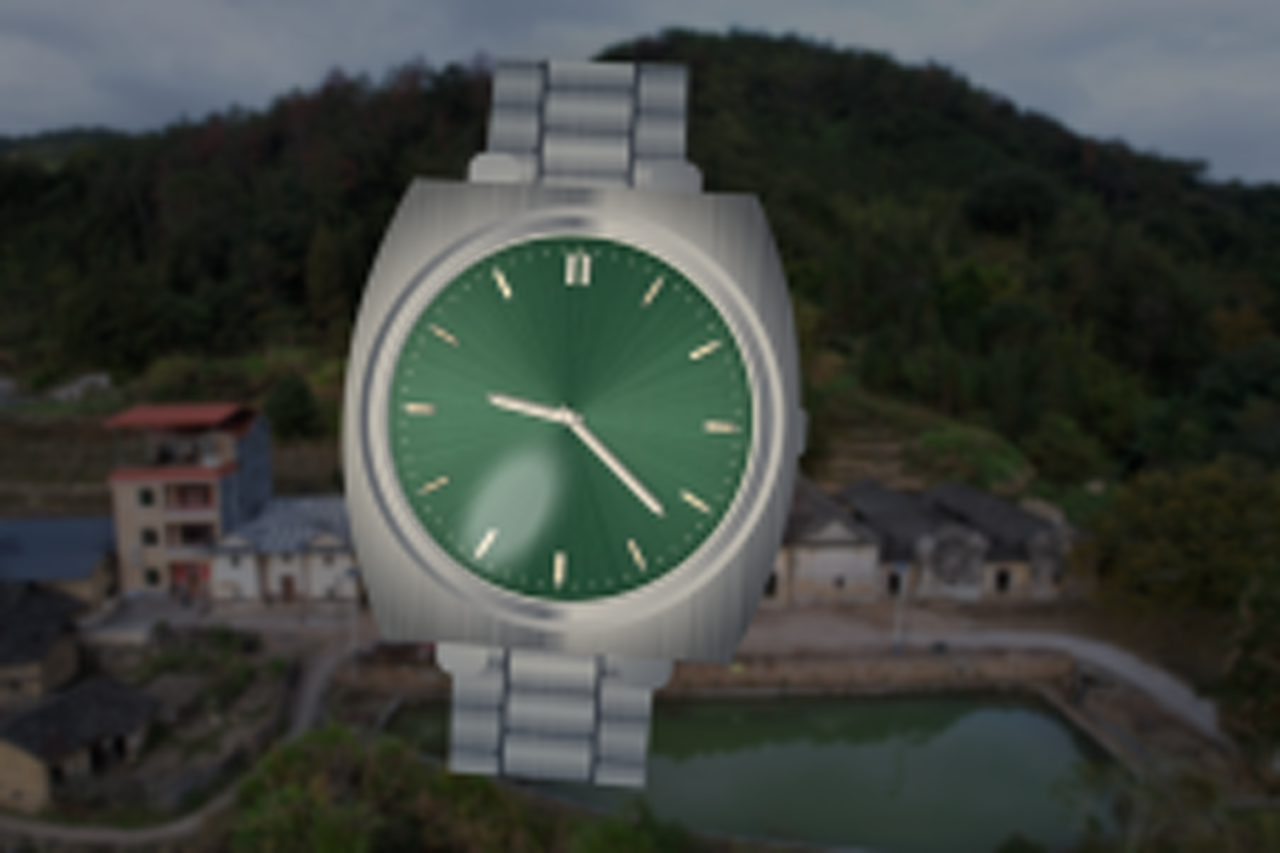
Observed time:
h=9 m=22
